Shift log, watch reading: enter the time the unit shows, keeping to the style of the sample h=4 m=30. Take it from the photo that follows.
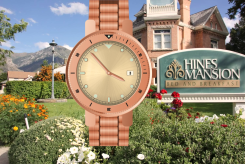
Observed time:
h=3 m=53
